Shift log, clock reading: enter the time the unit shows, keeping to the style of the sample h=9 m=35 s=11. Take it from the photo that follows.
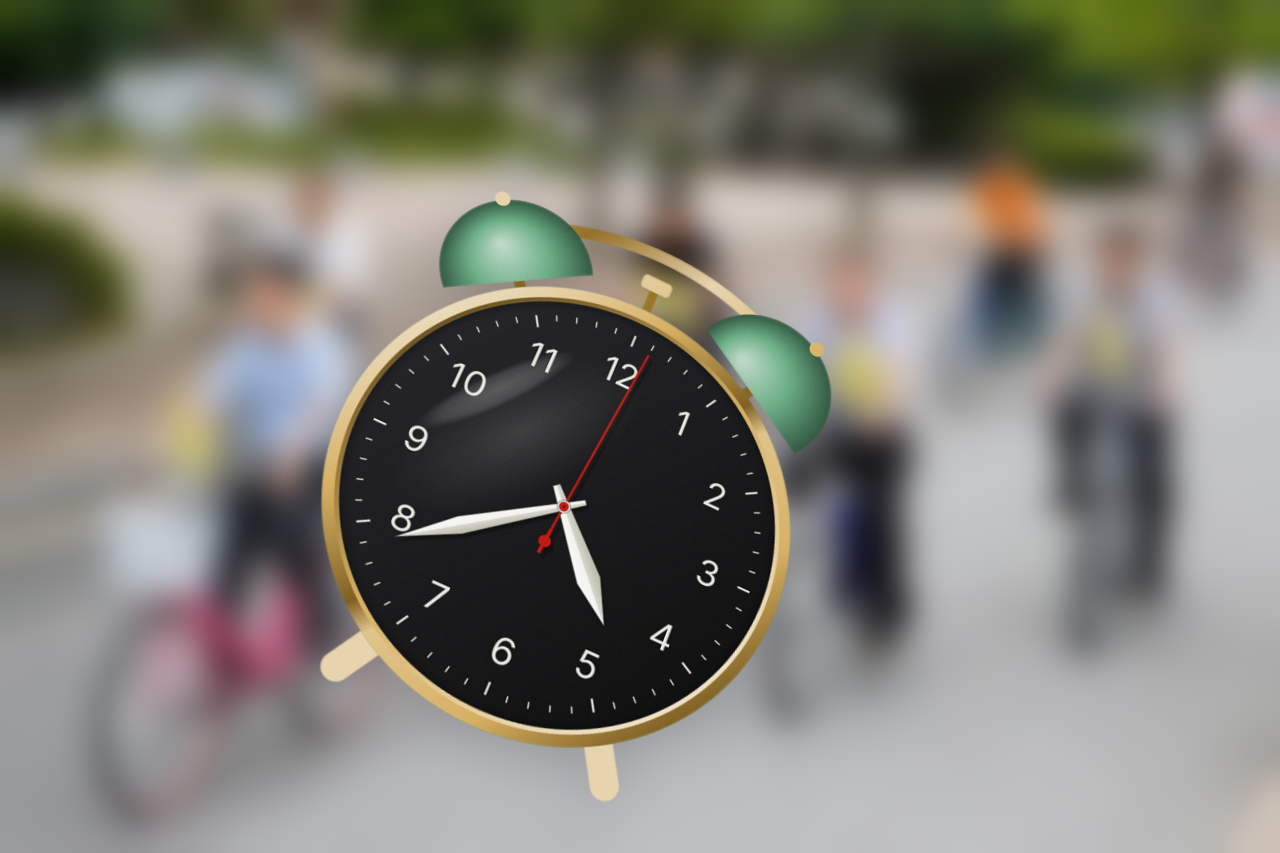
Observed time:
h=4 m=39 s=1
